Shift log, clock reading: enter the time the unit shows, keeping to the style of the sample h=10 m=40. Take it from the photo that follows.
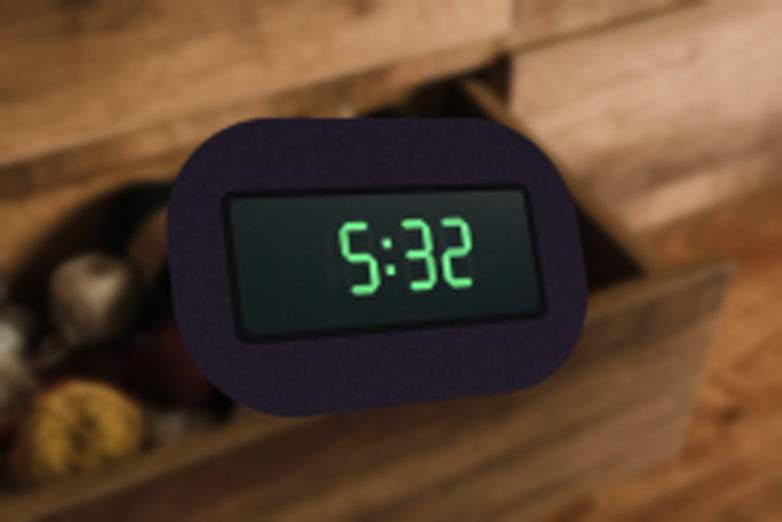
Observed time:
h=5 m=32
